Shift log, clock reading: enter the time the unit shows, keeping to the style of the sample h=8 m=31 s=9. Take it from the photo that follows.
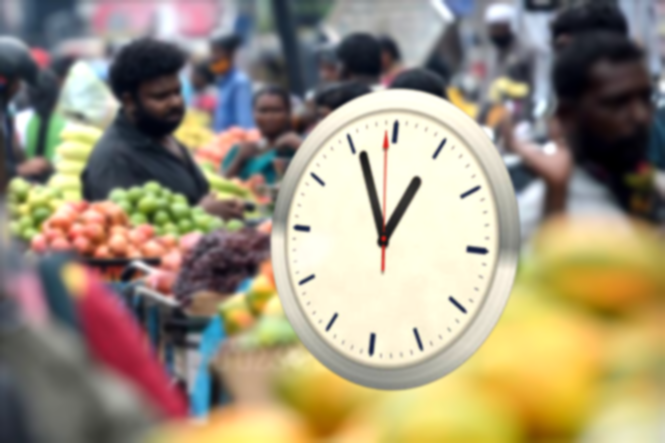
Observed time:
h=12 m=55 s=59
